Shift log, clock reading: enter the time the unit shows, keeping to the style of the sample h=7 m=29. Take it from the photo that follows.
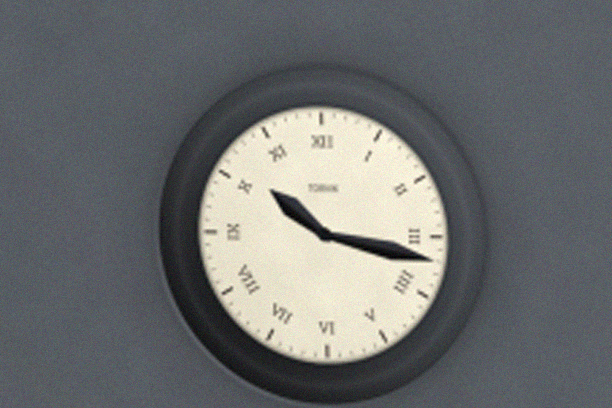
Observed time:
h=10 m=17
